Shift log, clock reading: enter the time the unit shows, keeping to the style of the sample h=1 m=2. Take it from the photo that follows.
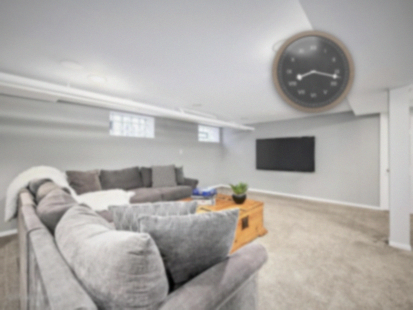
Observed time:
h=8 m=17
